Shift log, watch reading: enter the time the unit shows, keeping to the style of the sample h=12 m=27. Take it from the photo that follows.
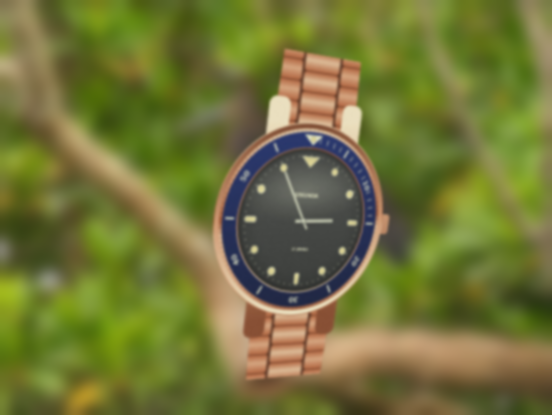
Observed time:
h=2 m=55
